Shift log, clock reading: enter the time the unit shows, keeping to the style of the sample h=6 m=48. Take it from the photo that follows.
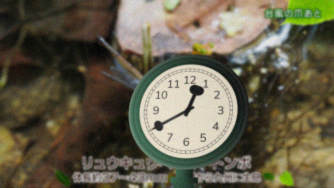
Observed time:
h=12 m=40
